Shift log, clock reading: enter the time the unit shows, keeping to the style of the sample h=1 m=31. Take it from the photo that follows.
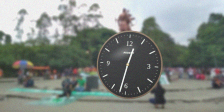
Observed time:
h=12 m=32
